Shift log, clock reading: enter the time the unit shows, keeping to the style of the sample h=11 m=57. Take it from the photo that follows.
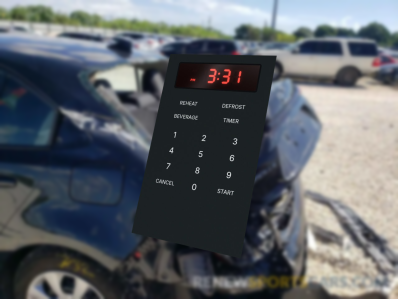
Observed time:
h=3 m=31
